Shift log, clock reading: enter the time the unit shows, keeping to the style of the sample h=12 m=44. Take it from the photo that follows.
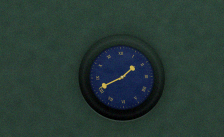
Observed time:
h=1 m=41
